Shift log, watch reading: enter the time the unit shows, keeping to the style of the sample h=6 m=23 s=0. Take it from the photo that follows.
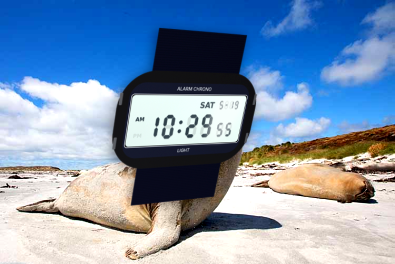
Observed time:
h=10 m=29 s=55
